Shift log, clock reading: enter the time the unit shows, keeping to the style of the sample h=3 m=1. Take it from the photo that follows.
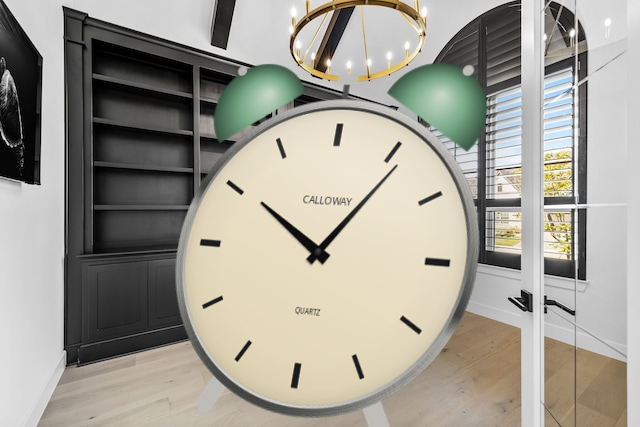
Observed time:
h=10 m=6
